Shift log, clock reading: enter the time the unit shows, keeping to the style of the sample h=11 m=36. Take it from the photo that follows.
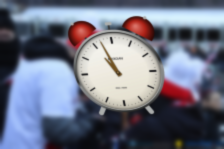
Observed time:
h=10 m=57
